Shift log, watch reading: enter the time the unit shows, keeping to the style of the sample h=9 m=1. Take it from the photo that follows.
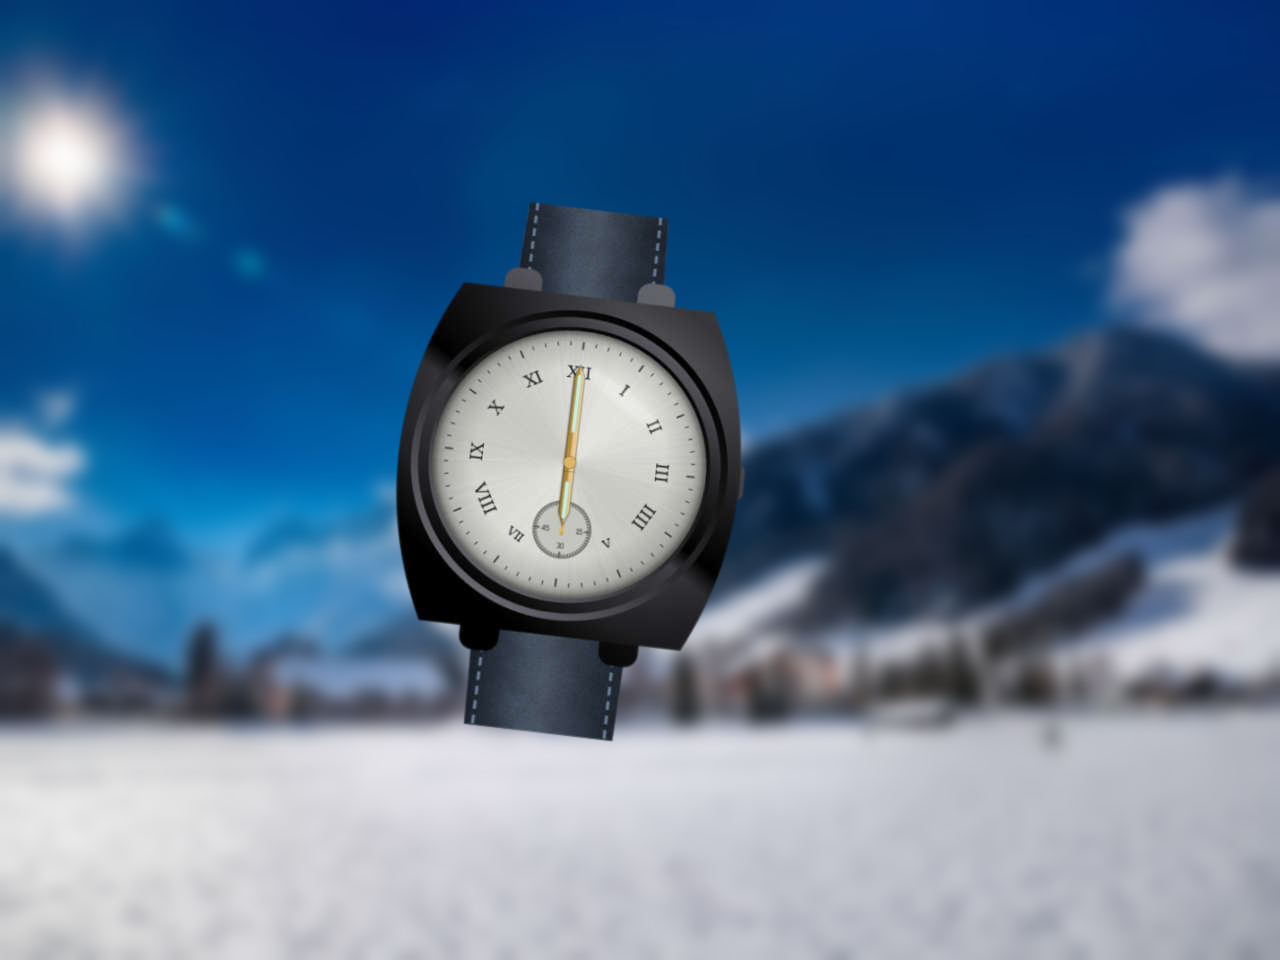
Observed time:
h=6 m=0
